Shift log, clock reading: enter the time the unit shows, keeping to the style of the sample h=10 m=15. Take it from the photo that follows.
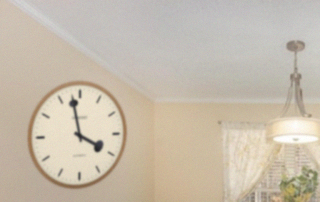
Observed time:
h=3 m=58
